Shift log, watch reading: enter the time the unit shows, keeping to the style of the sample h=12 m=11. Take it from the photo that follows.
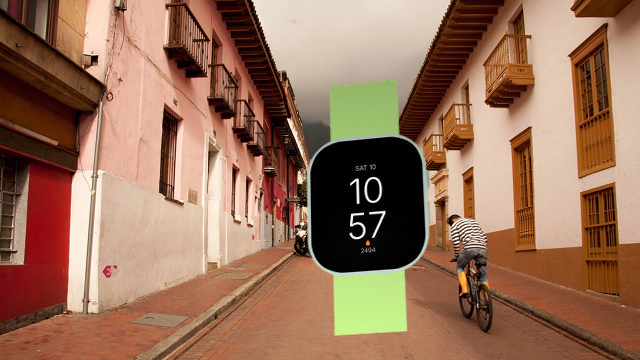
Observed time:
h=10 m=57
